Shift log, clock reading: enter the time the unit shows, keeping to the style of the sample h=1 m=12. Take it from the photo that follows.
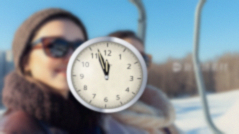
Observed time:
h=11 m=57
